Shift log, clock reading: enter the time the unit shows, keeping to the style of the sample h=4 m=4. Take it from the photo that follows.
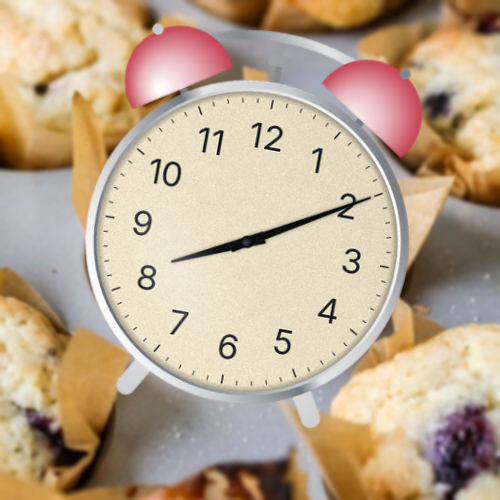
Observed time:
h=8 m=10
